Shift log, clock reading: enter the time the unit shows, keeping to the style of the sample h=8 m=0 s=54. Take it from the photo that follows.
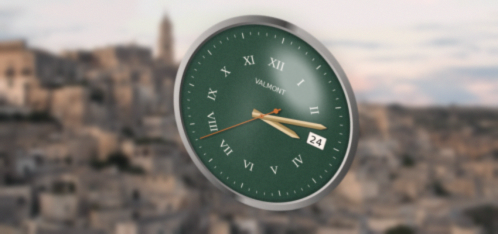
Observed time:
h=3 m=12 s=38
